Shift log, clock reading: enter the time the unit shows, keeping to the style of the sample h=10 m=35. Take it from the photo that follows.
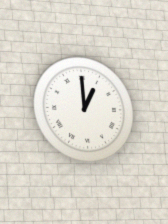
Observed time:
h=1 m=0
